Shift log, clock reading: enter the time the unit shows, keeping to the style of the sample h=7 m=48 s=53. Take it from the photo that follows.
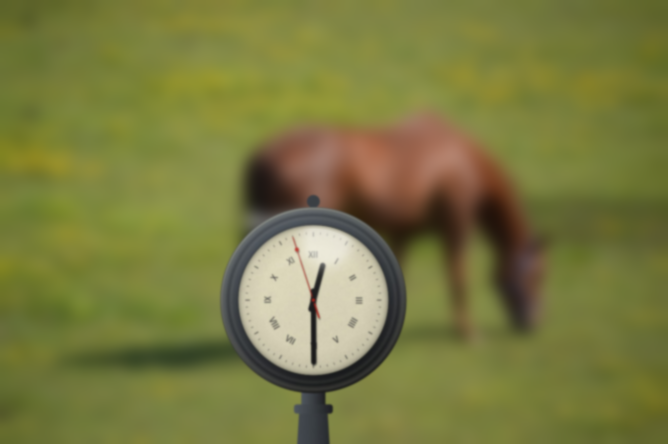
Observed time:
h=12 m=29 s=57
